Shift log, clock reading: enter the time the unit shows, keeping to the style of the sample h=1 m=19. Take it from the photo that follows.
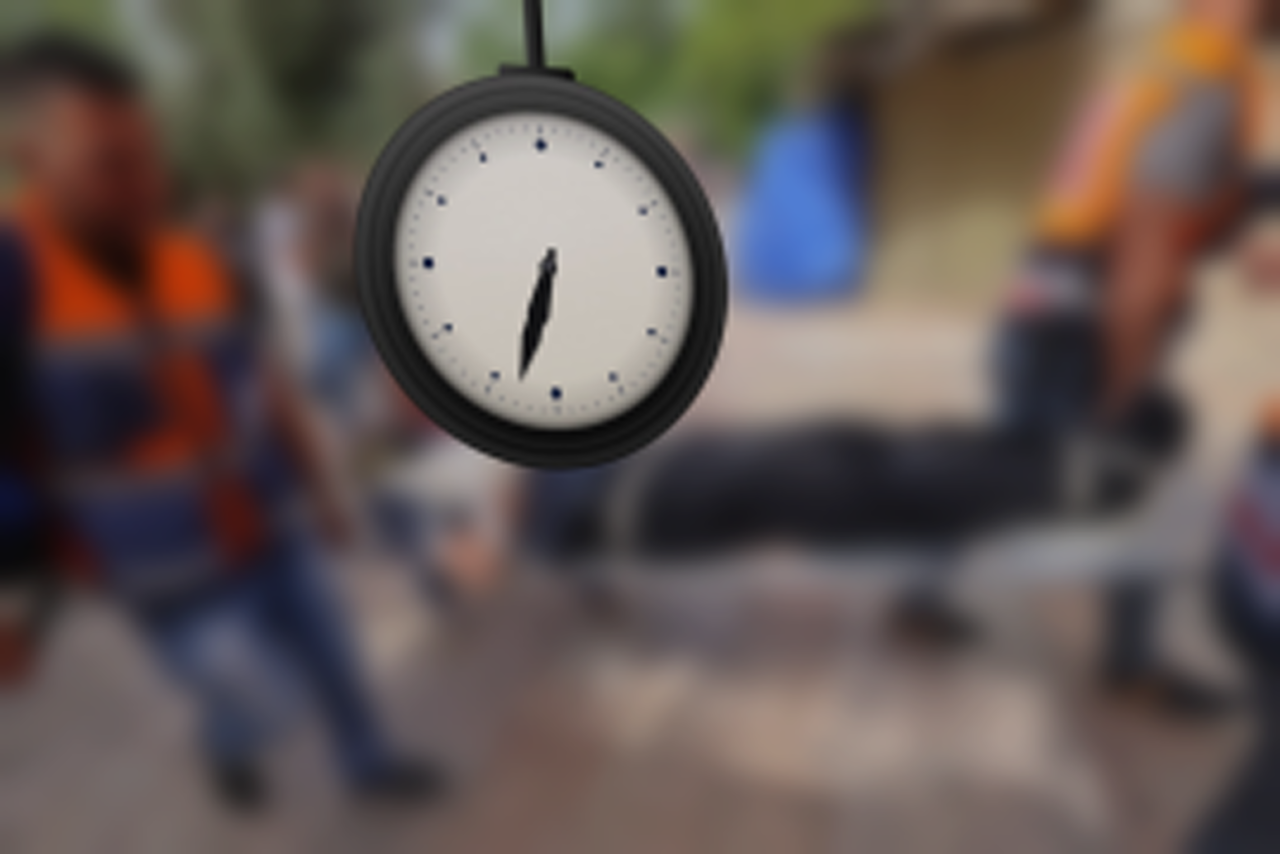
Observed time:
h=6 m=33
